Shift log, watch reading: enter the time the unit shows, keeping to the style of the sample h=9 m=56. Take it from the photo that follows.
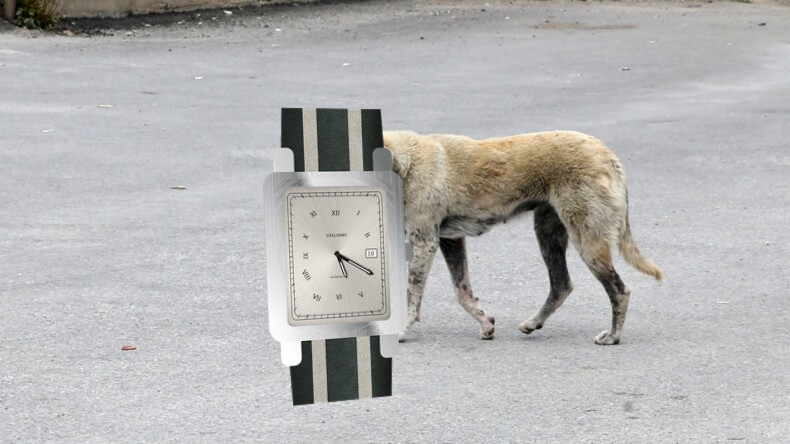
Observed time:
h=5 m=20
